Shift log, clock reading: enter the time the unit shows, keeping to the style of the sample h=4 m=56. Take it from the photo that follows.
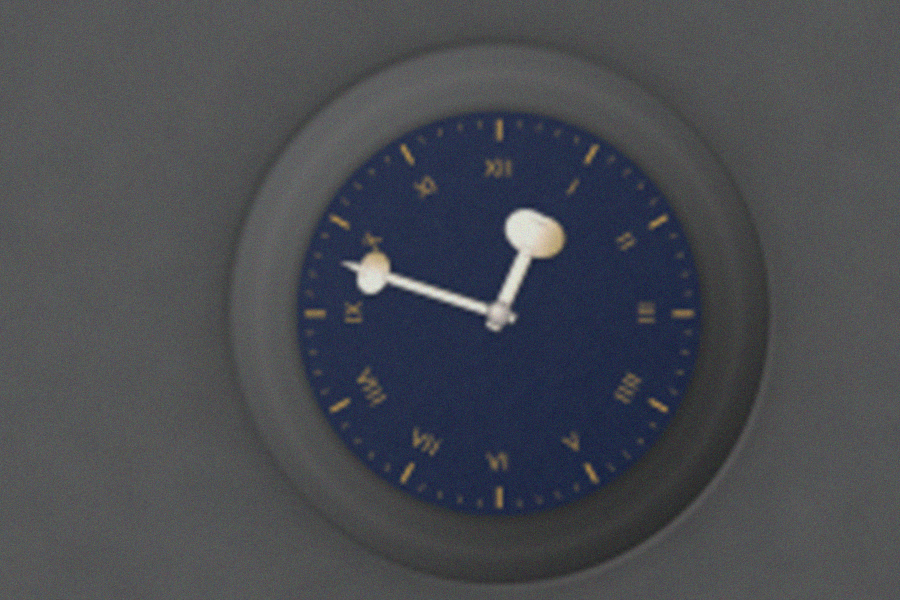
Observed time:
h=12 m=48
